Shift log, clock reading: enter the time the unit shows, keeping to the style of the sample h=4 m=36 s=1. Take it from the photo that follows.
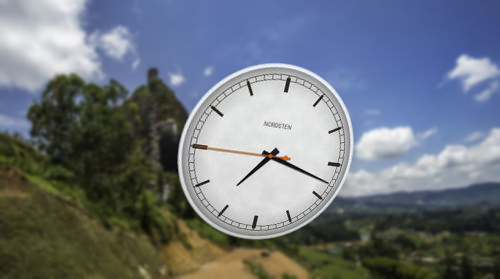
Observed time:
h=7 m=17 s=45
